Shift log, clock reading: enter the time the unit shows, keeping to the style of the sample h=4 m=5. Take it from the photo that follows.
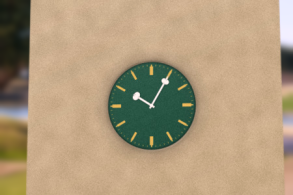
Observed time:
h=10 m=5
